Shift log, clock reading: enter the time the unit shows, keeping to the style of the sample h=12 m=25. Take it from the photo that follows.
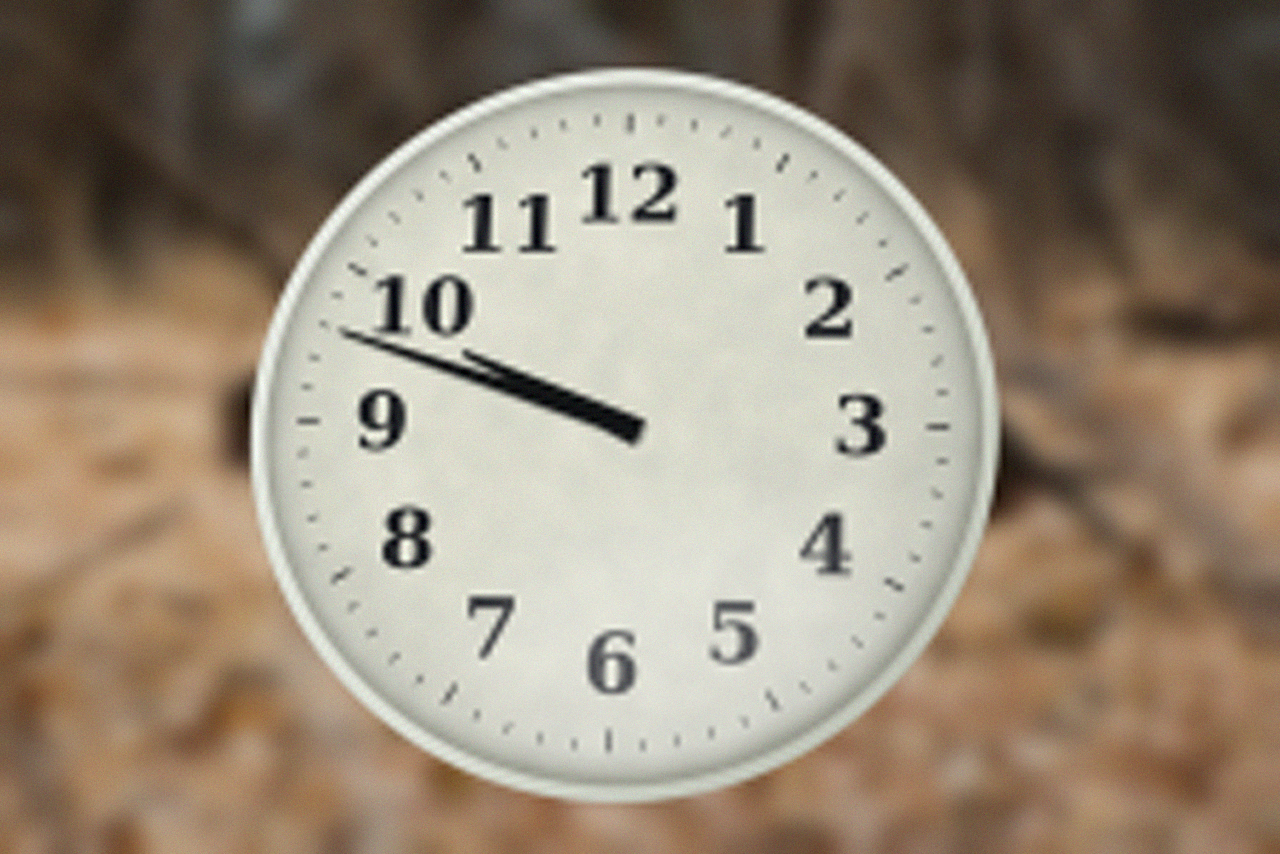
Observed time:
h=9 m=48
